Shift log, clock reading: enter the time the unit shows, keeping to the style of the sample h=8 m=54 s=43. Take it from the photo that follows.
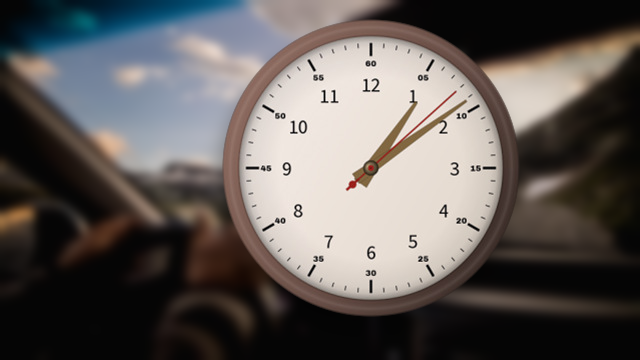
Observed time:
h=1 m=9 s=8
